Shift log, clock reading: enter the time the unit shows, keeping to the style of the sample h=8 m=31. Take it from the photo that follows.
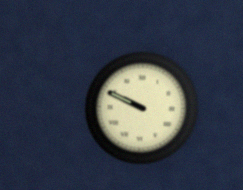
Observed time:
h=9 m=49
